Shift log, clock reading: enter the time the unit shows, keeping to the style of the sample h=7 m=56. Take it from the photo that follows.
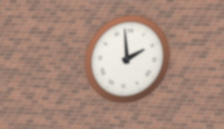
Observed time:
h=1 m=58
